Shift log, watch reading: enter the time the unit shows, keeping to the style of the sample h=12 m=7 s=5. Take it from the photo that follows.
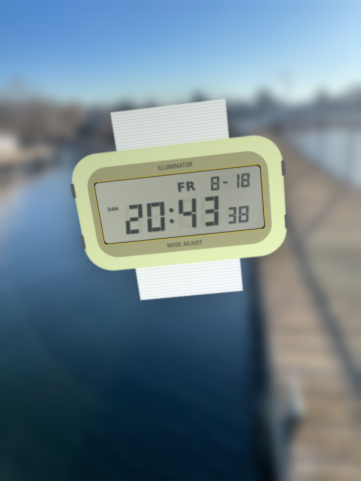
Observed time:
h=20 m=43 s=38
